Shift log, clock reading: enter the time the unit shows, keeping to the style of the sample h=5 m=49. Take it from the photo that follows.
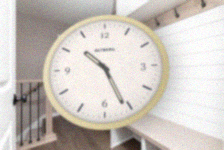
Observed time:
h=10 m=26
